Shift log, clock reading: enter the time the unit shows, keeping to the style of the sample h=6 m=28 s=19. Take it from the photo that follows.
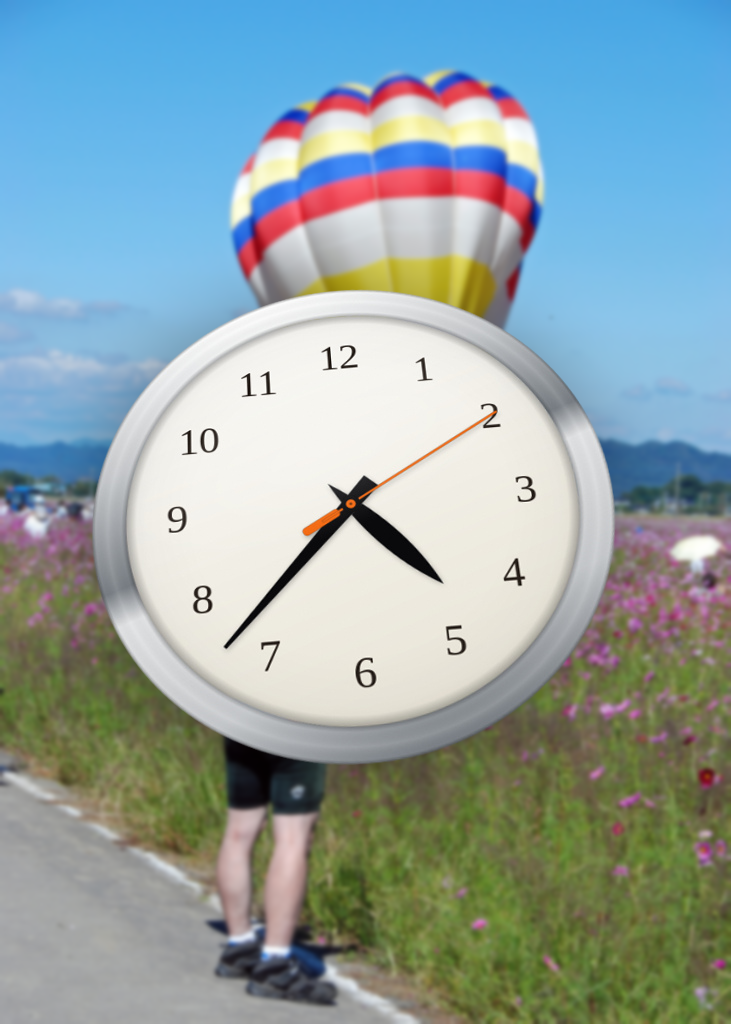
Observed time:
h=4 m=37 s=10
